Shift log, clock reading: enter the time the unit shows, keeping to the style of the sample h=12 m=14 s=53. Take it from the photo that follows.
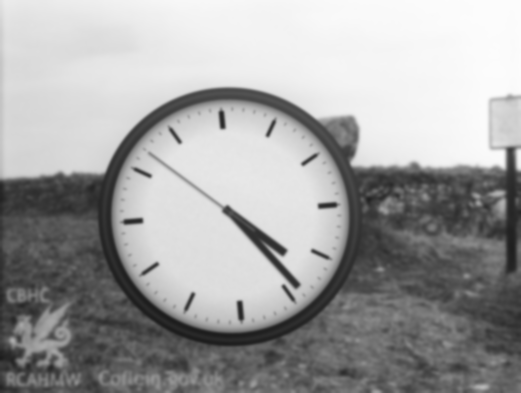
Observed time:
h=4 m=23 s=52
